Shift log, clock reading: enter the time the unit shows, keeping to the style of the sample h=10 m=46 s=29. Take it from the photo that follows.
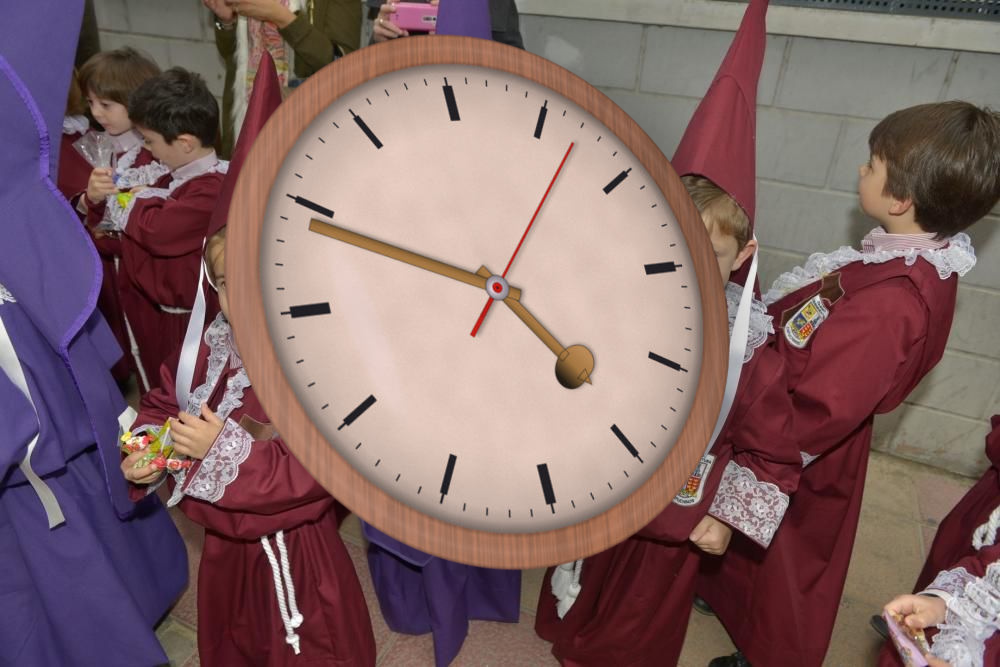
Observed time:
h=4 m=49 s=7
